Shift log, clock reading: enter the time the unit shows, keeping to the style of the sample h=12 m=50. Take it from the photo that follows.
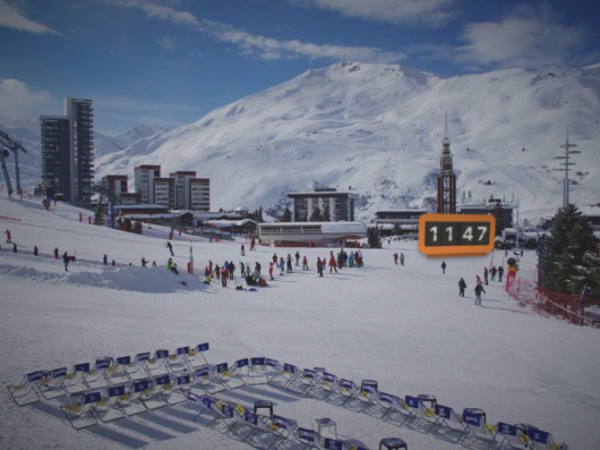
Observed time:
h=11 m=47
